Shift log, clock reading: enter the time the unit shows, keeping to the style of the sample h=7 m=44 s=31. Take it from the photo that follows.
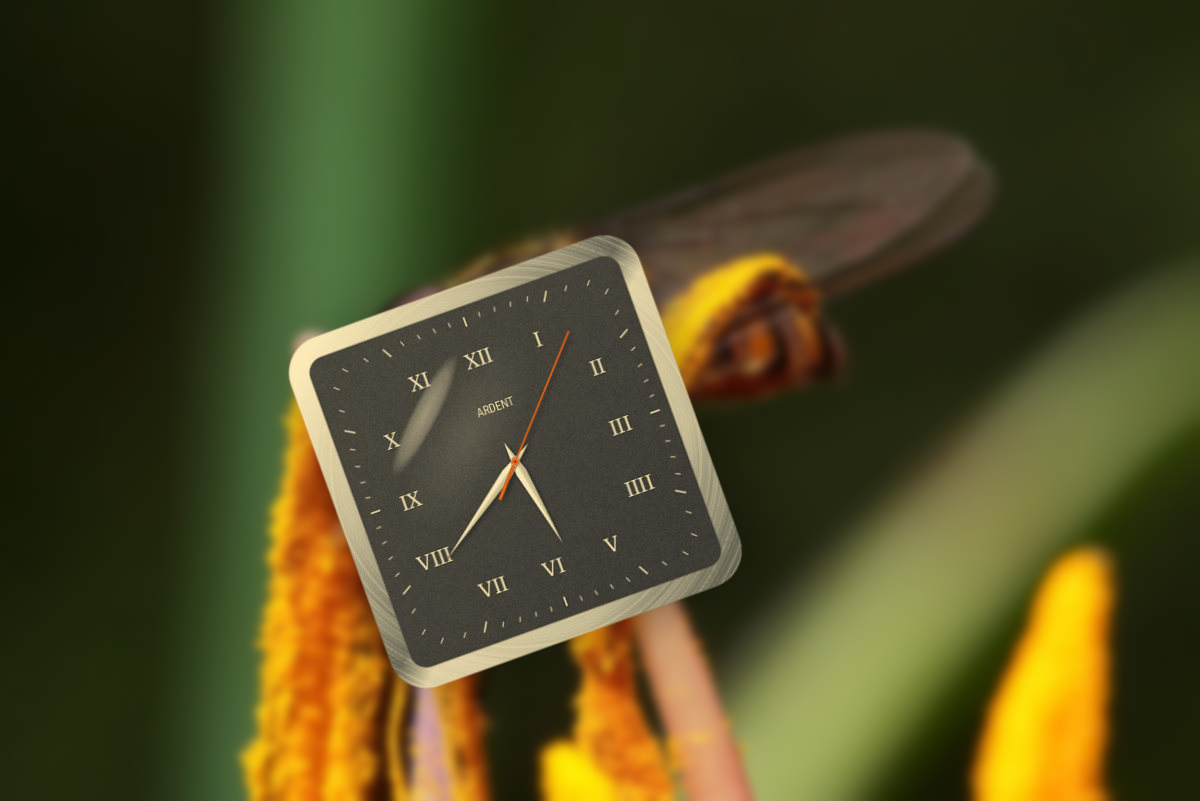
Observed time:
h=5 m=39 s=7
